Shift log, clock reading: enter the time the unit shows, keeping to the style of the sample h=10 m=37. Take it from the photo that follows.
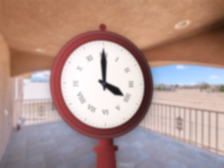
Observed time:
h=4 m=0
